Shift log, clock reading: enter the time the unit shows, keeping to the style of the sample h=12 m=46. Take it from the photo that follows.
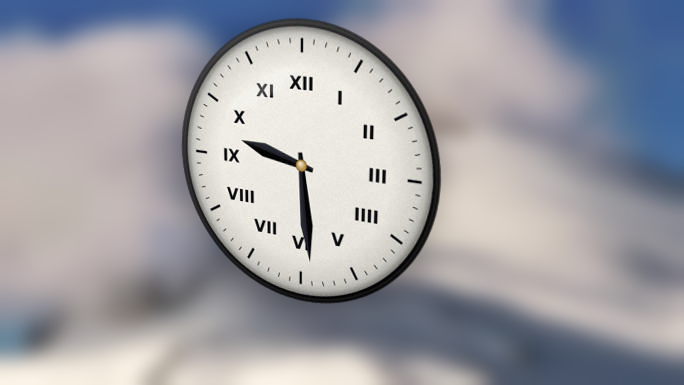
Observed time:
h=9 m=29
